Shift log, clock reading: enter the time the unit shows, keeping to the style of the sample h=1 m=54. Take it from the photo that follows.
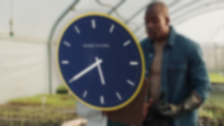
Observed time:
h=5 m=40
